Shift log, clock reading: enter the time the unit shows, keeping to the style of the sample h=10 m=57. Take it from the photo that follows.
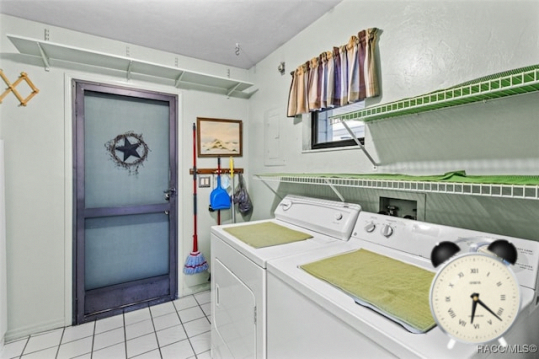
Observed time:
h=6 m=22
